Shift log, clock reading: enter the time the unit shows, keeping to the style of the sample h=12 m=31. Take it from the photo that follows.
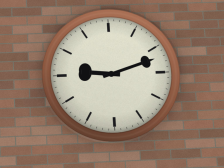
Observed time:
h=9 m=12
